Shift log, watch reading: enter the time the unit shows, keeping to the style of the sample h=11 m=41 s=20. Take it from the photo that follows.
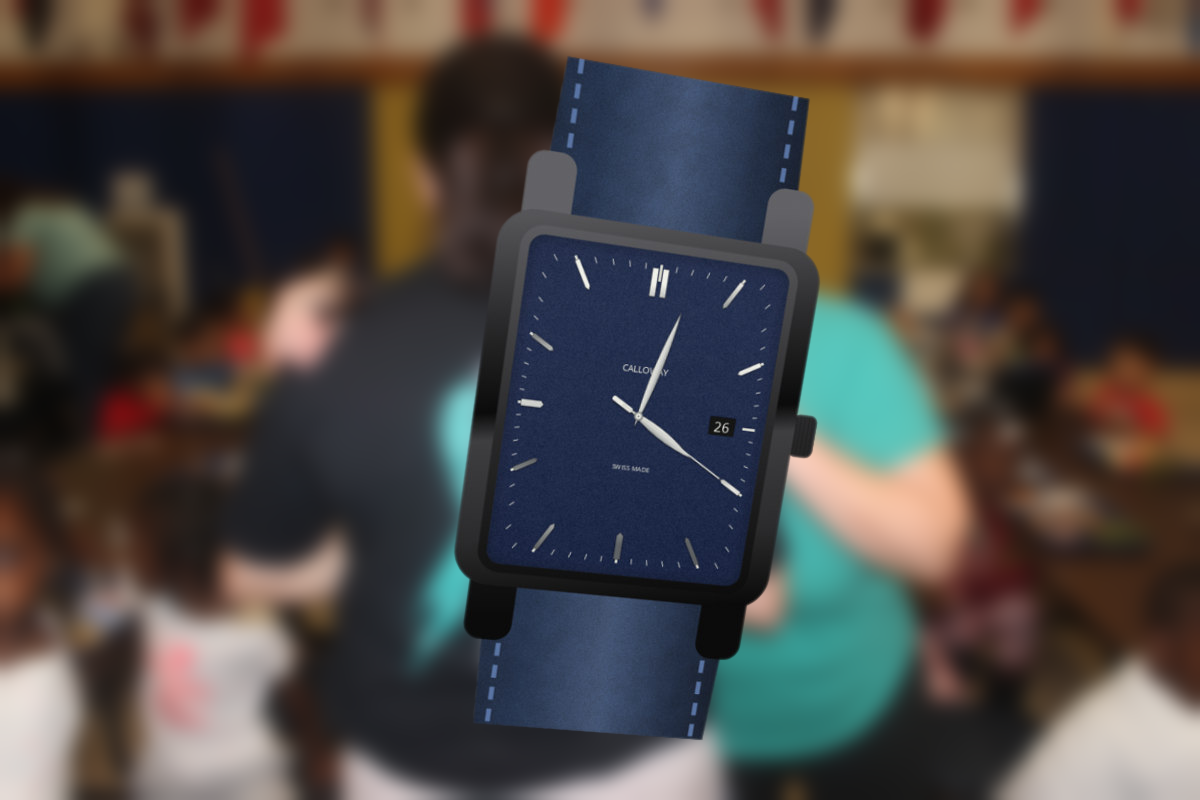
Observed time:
h=4 m=2 s=20
